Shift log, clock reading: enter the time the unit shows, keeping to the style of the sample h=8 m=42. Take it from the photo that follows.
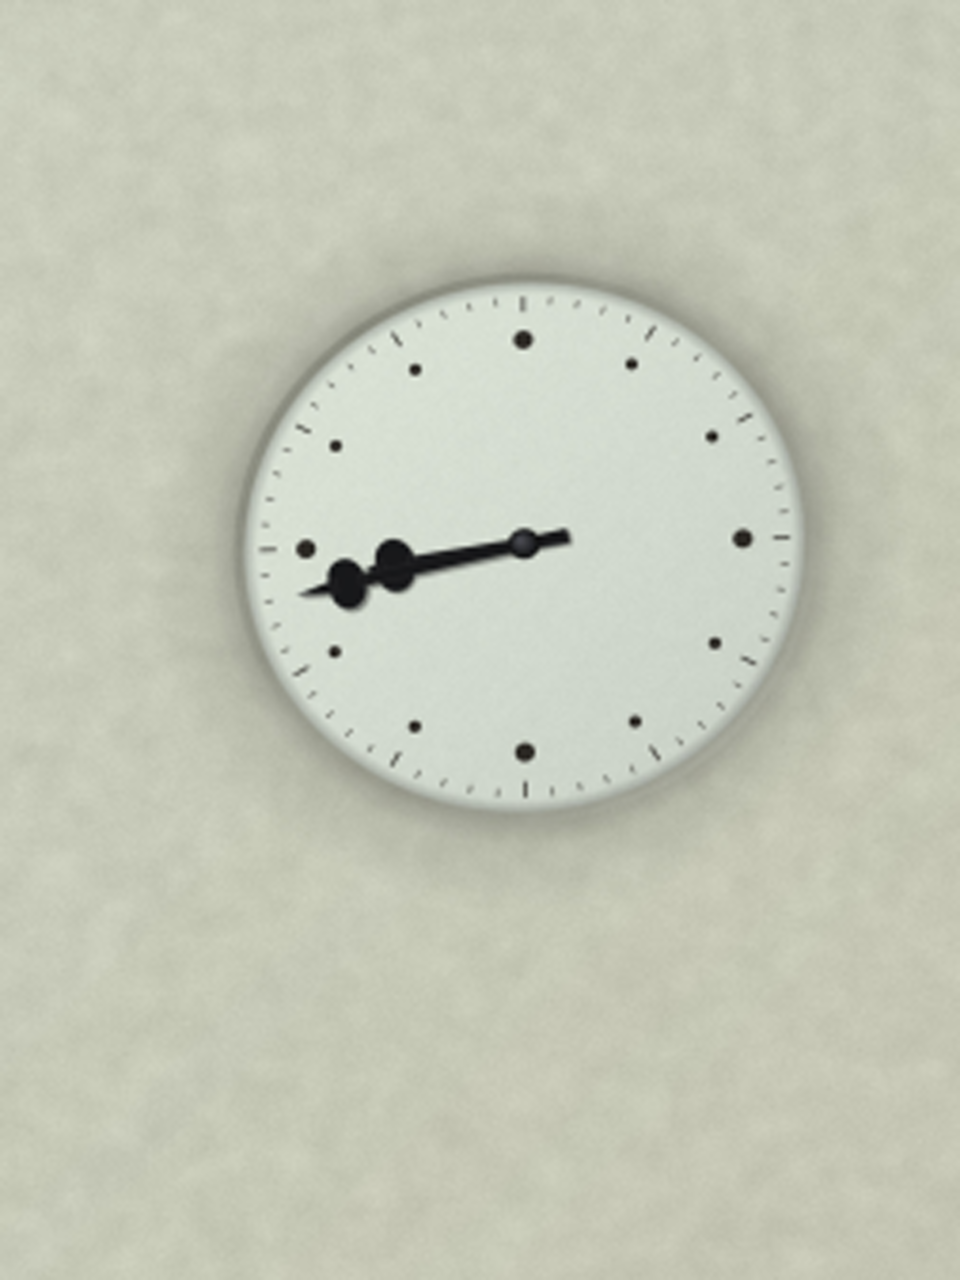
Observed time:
h=8 m=43
